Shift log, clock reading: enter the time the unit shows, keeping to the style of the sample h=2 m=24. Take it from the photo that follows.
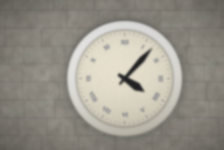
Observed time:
h=4 m=7
